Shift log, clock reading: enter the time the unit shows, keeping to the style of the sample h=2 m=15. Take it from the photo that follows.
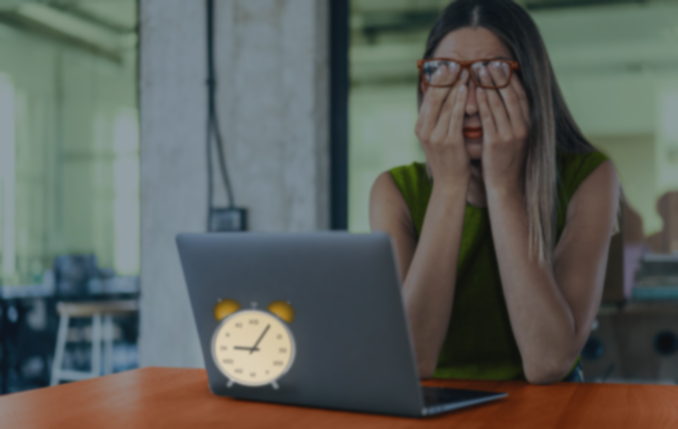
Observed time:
h=9 m=5
